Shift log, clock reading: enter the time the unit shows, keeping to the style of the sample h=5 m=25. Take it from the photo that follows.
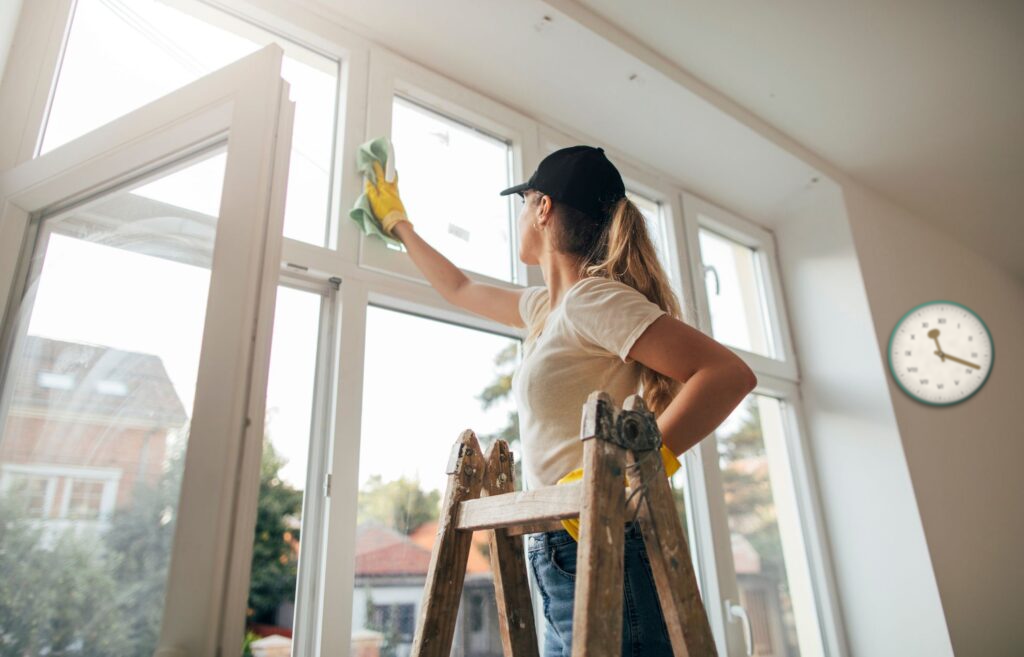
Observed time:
h=11 m=18
